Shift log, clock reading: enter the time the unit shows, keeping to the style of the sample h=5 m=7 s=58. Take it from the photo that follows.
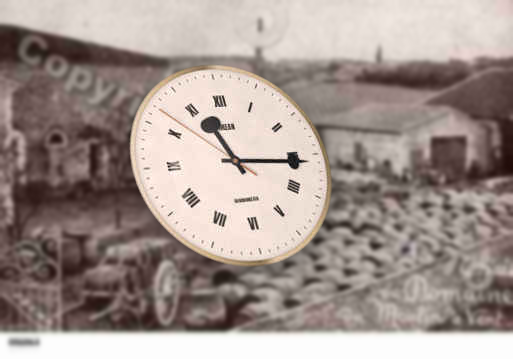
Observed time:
h=11 m=15 s=52
